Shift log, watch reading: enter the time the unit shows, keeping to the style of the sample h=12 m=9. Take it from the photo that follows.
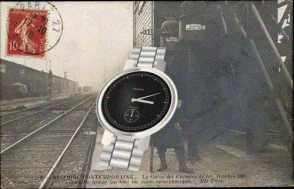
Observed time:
h=3 m=11
